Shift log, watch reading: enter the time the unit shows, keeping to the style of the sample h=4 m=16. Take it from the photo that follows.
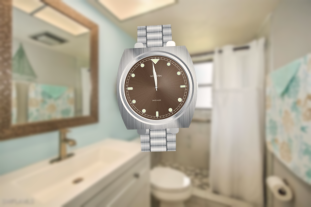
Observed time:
h=11 m=59
